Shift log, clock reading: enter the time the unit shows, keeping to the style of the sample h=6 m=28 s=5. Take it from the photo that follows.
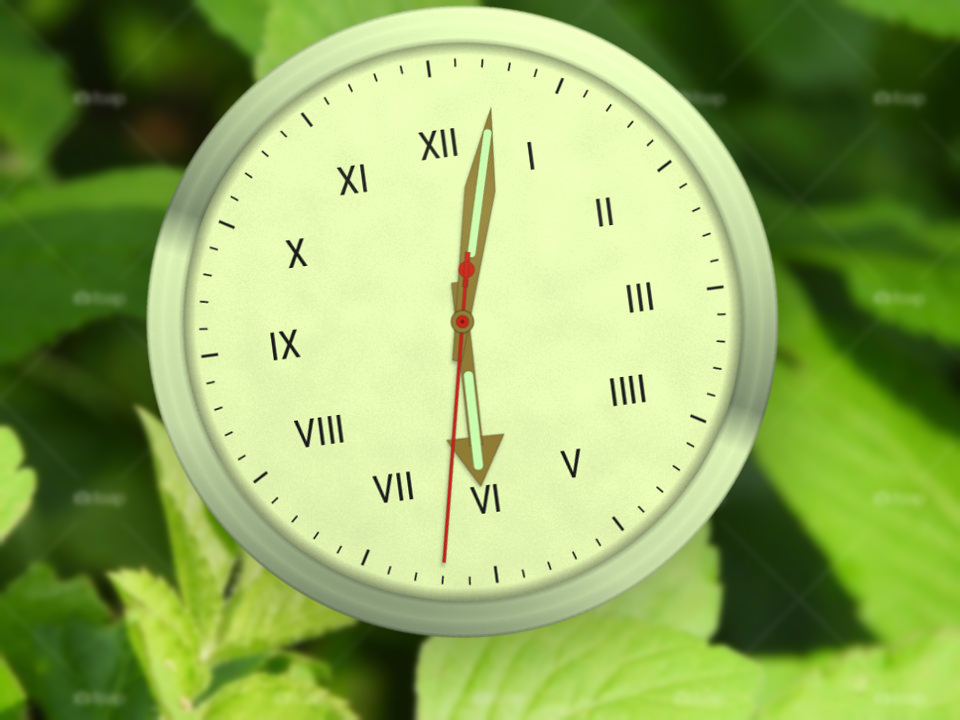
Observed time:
h=6 m=2 s=32
